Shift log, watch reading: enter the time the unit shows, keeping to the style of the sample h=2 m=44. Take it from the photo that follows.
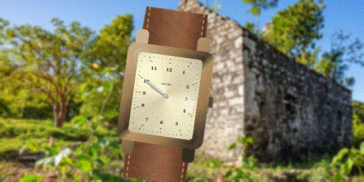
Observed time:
h=9 m=50
